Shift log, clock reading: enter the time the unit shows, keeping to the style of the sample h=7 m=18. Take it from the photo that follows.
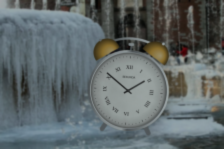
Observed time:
h=1 m=51
